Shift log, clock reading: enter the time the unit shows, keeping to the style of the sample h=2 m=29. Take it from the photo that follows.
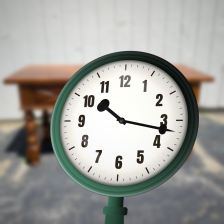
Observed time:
h=10 m=17
